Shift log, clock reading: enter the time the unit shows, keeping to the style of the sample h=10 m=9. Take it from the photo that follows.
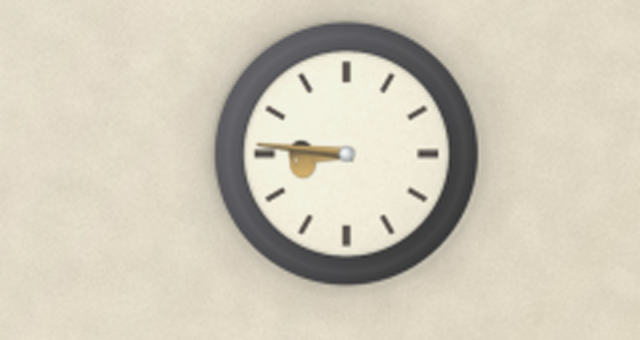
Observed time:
h=8 m=46
